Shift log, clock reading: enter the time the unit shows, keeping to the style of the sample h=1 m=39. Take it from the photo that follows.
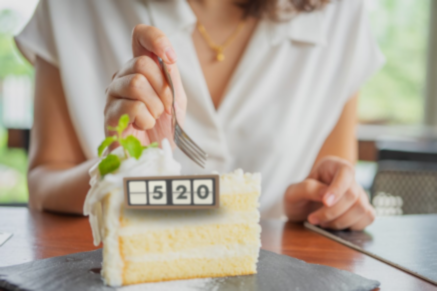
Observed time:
h=5 m=20
